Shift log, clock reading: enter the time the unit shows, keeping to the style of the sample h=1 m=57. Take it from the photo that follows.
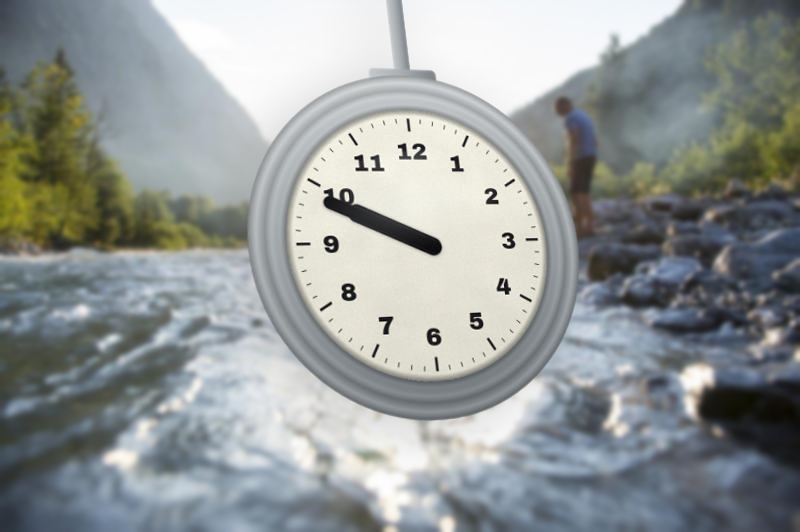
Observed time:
h=9 m=49
